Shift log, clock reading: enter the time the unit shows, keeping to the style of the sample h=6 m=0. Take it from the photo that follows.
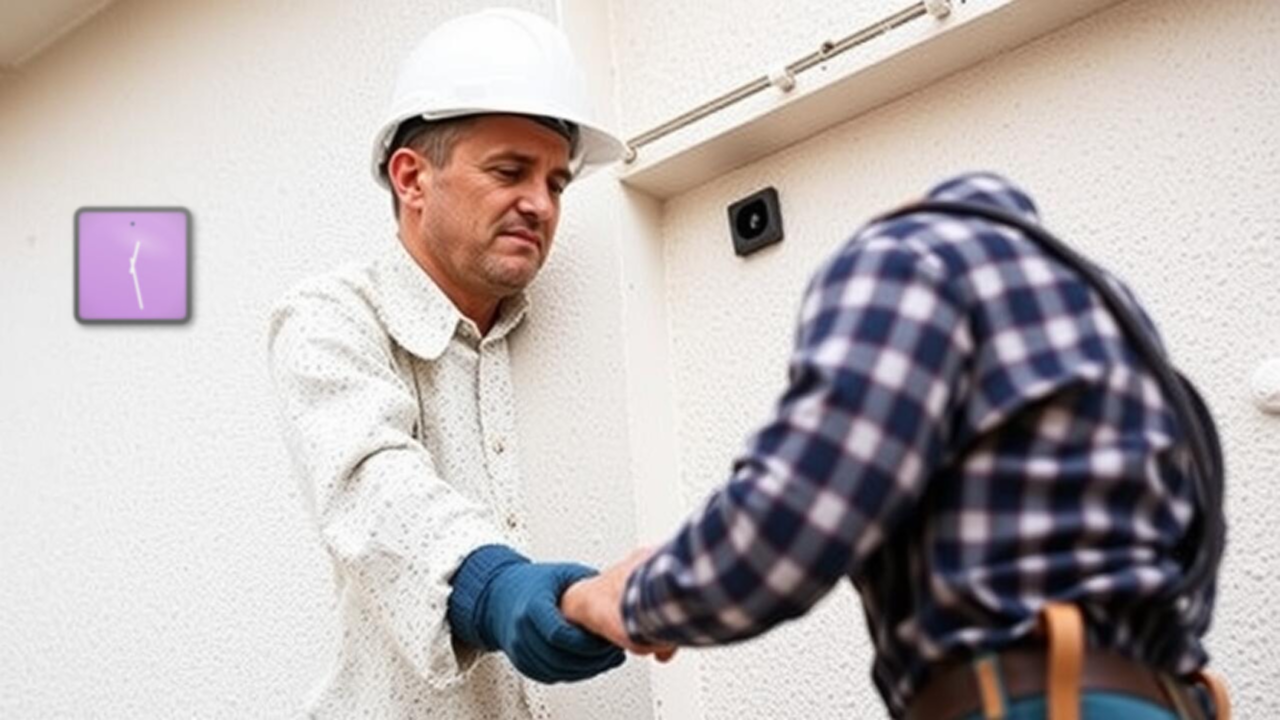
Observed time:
h=12 m=28
